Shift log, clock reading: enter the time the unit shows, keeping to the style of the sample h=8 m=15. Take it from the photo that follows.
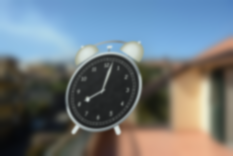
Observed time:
h=8 m=2
